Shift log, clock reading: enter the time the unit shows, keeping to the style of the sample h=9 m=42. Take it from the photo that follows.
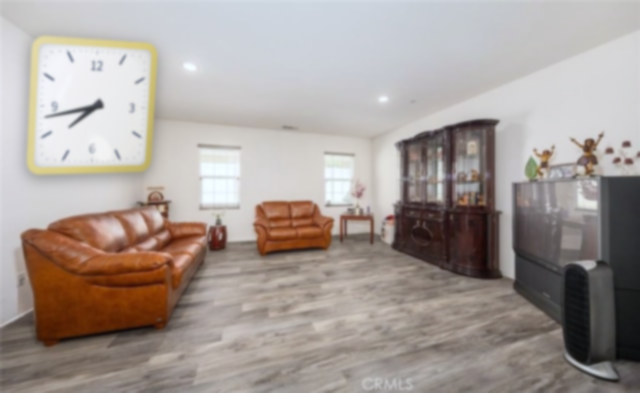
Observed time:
h=7 m=43
